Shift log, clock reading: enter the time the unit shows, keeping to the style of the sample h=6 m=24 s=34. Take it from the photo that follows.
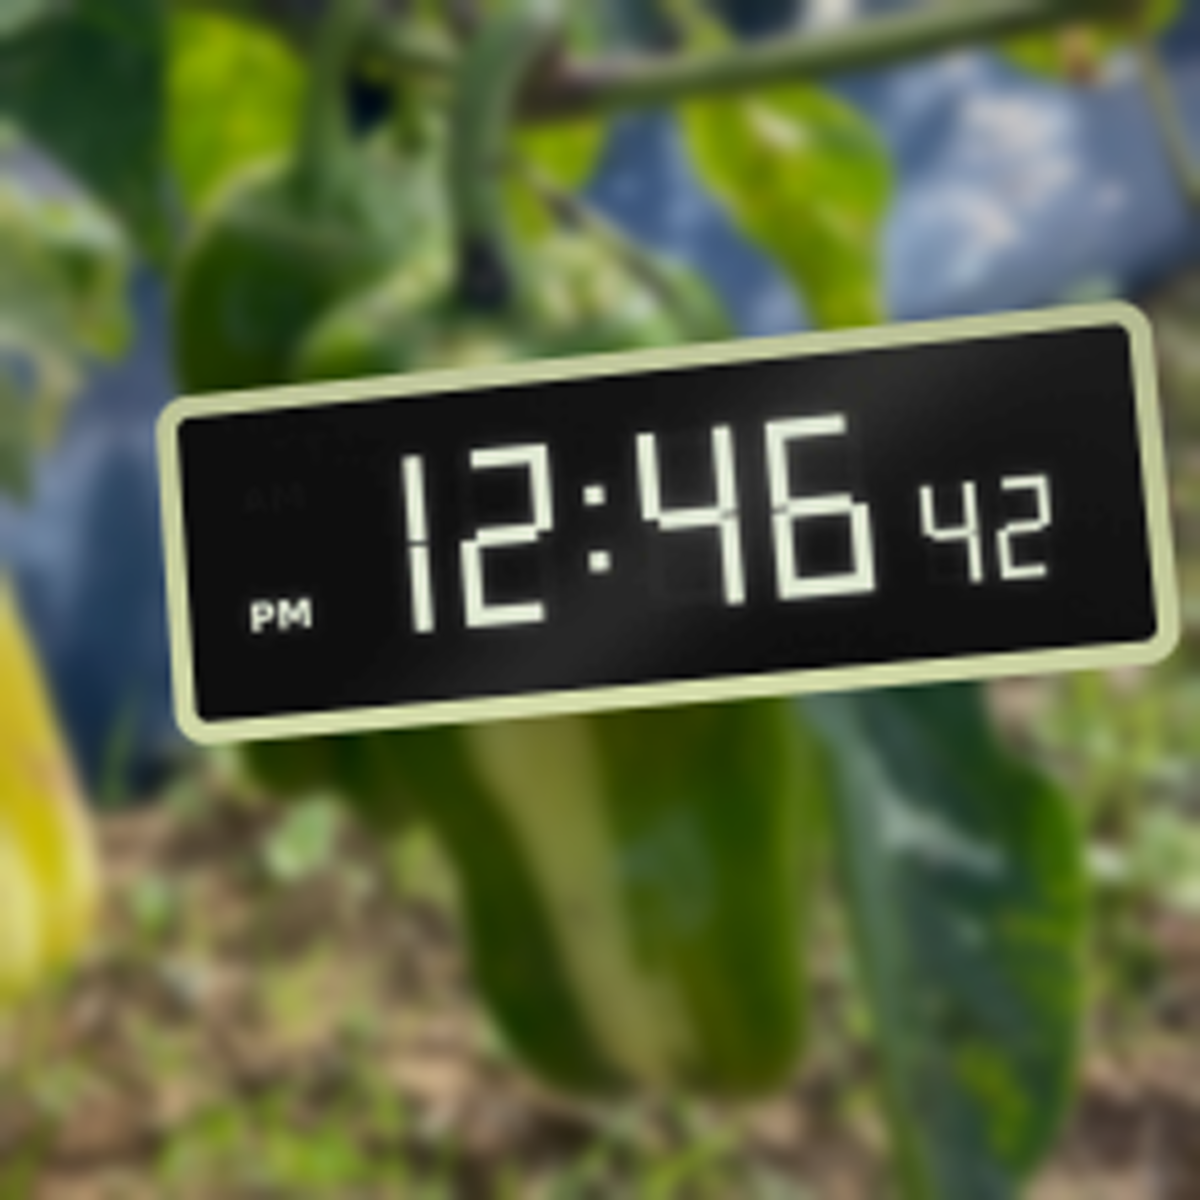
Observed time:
h=12 m=46 s=42
